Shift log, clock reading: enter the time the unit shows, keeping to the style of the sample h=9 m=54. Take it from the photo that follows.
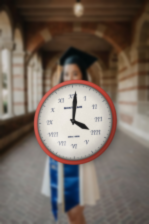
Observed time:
h=4 m=1
